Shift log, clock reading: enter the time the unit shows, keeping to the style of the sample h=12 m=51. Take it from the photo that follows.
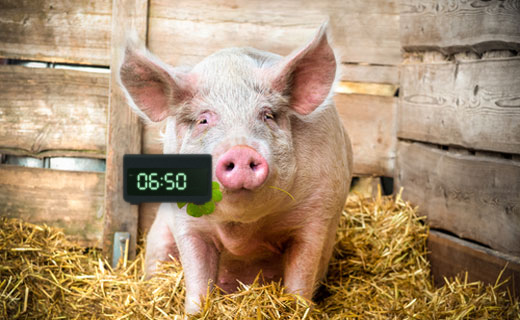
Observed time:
h=6 m=50
